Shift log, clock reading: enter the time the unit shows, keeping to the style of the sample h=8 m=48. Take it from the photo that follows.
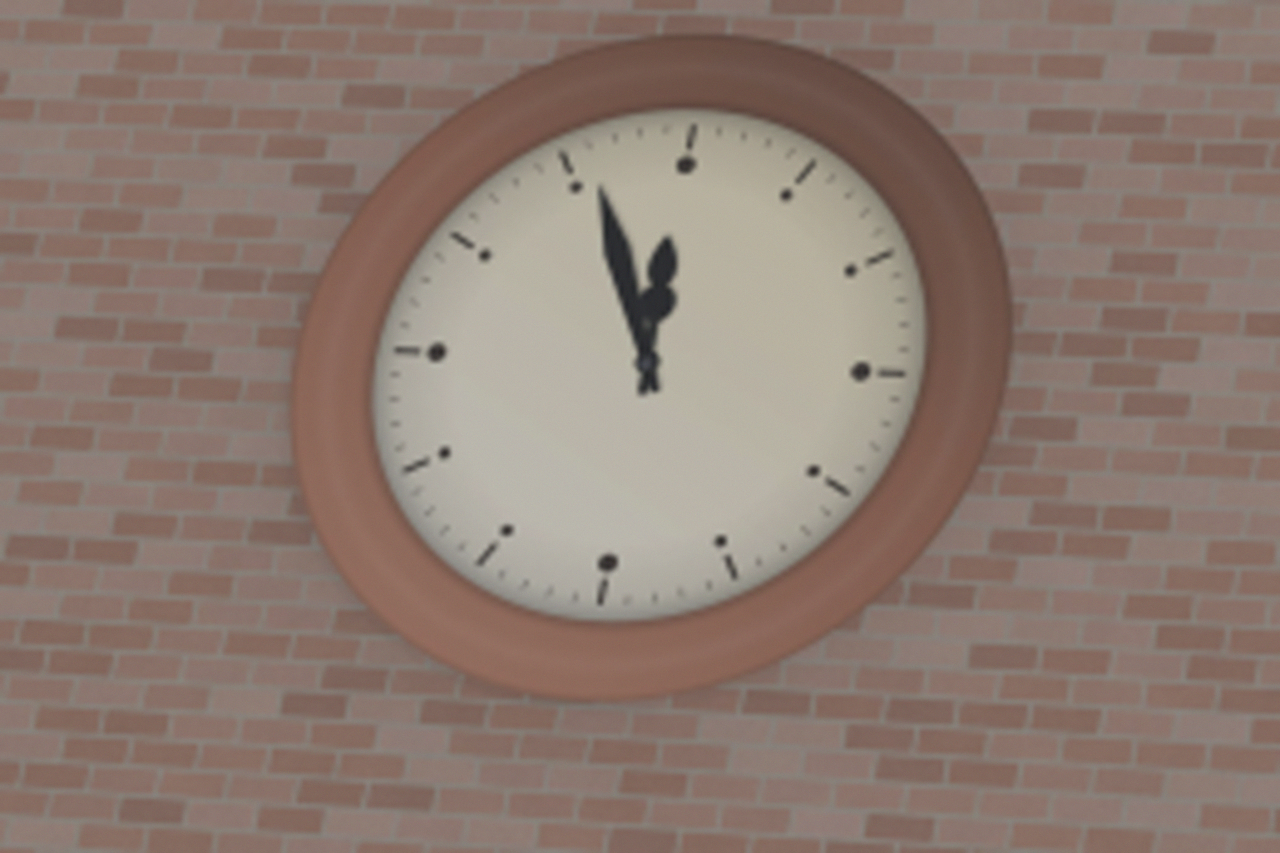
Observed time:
h=11 m=56
